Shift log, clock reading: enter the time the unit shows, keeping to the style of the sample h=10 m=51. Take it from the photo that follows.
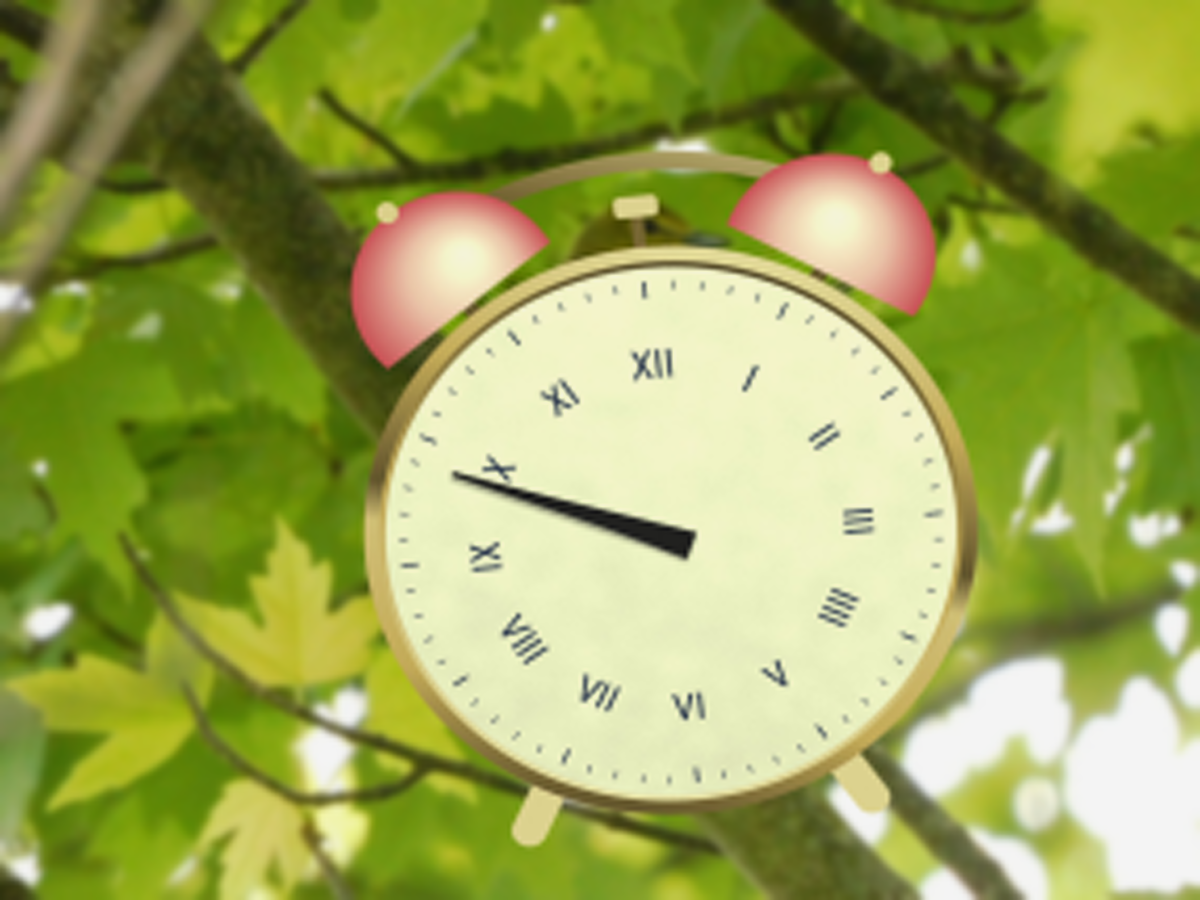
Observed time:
h=9 m=49
